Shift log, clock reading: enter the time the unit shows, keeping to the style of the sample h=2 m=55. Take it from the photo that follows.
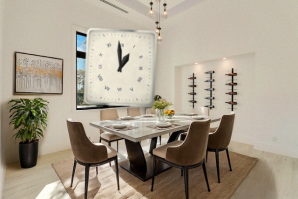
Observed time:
h=12 m=59
